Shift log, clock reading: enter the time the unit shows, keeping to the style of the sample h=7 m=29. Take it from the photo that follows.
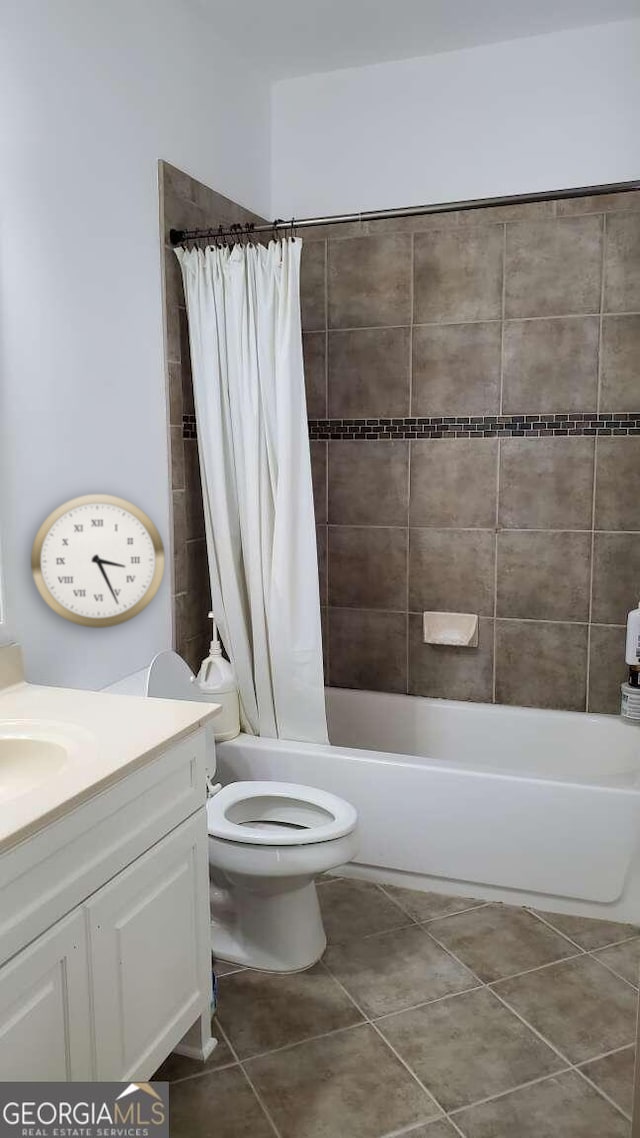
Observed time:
h=3 m=26
